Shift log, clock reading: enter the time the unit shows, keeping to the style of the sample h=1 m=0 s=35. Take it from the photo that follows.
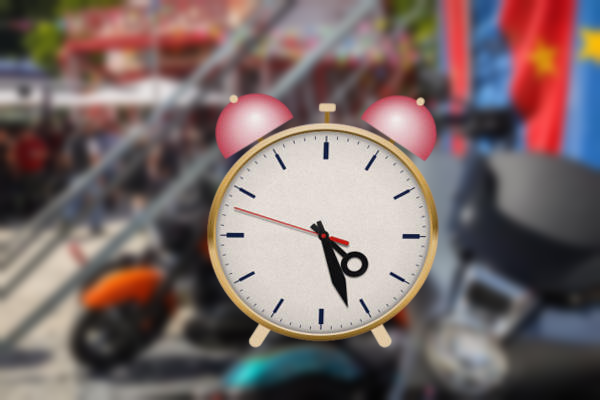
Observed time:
h=4 m=26 s=48
